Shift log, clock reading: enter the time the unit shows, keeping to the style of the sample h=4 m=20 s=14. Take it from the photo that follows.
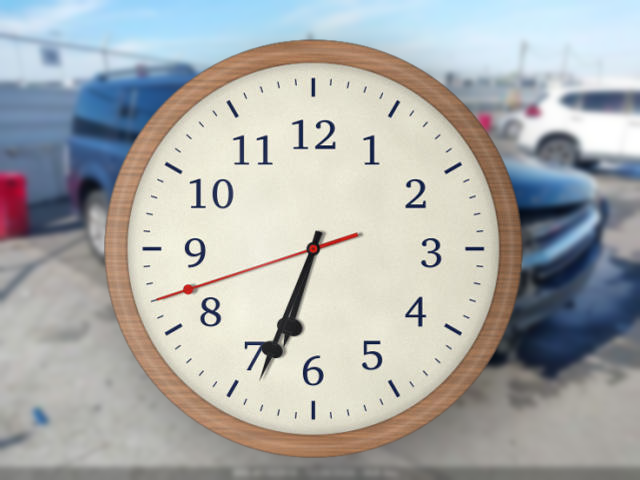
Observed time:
h=6 m=33 s=42
